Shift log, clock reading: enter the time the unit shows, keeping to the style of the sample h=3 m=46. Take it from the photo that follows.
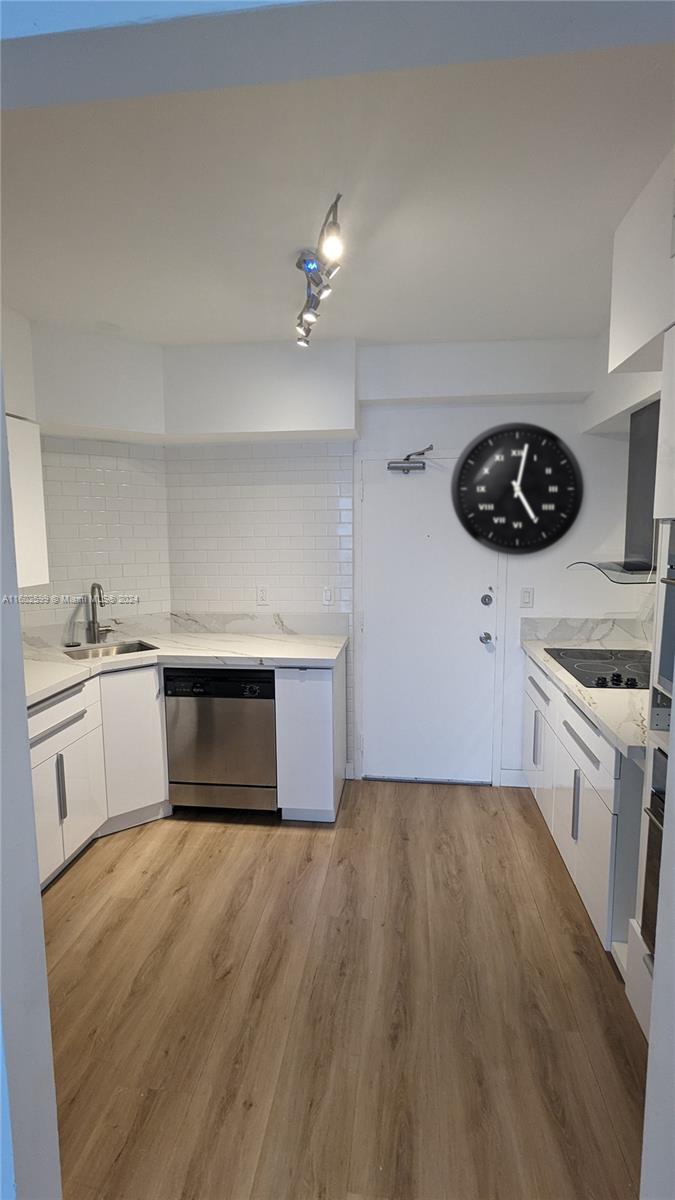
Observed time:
h=5 m=2
